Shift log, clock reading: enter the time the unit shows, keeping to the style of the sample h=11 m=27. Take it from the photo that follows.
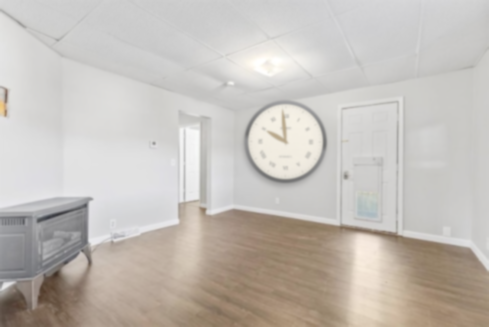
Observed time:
h=9 m=59
